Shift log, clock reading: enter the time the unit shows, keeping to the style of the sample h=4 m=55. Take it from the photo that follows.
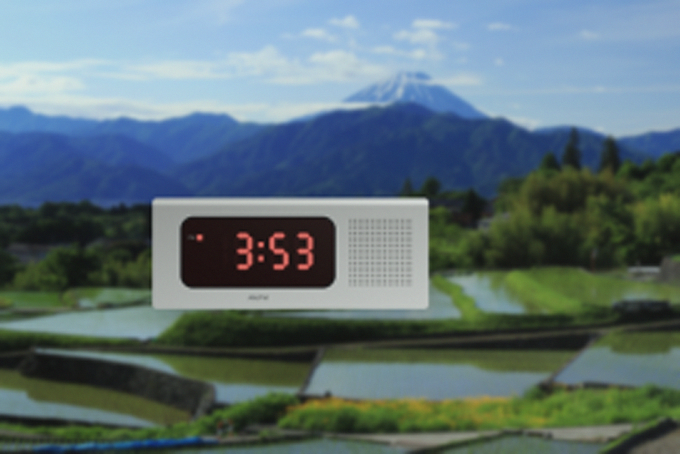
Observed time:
h=3 m=53
